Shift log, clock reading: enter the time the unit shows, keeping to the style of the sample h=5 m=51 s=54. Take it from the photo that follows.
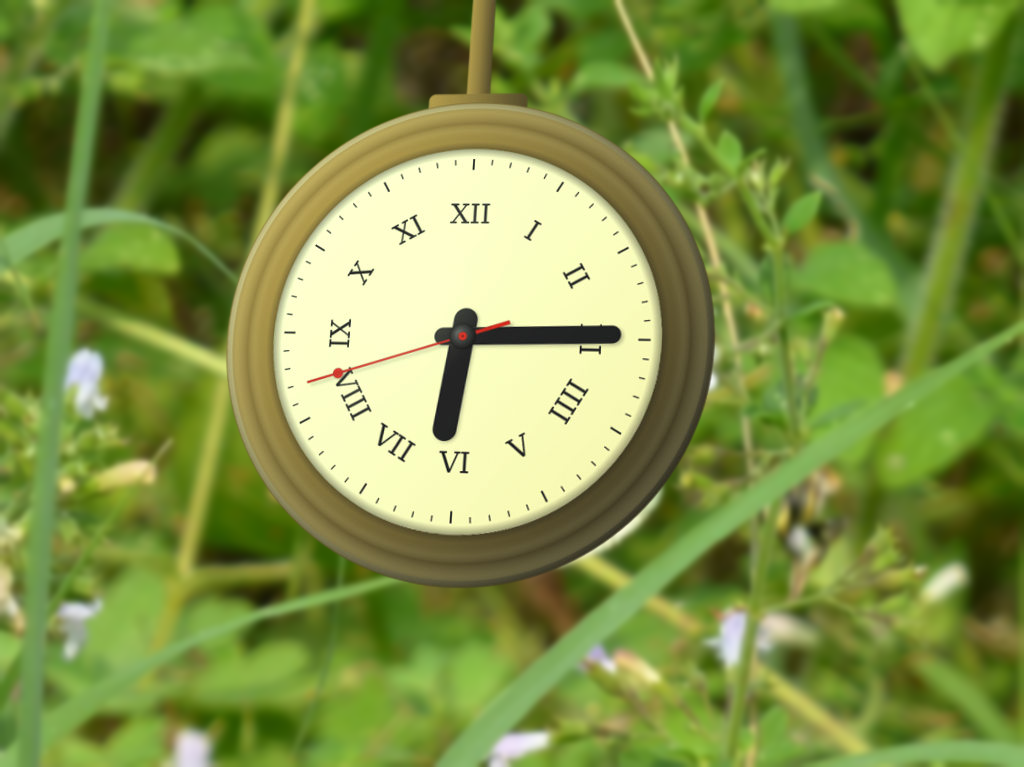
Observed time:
h=6 m=14 s=42
